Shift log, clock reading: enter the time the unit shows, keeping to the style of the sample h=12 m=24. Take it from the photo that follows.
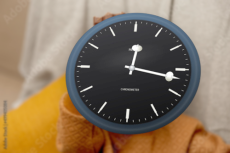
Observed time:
h=12 m=17
